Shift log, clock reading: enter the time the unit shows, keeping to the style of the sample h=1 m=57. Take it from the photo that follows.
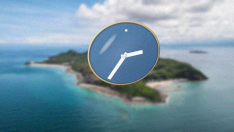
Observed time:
h=2 m=35
